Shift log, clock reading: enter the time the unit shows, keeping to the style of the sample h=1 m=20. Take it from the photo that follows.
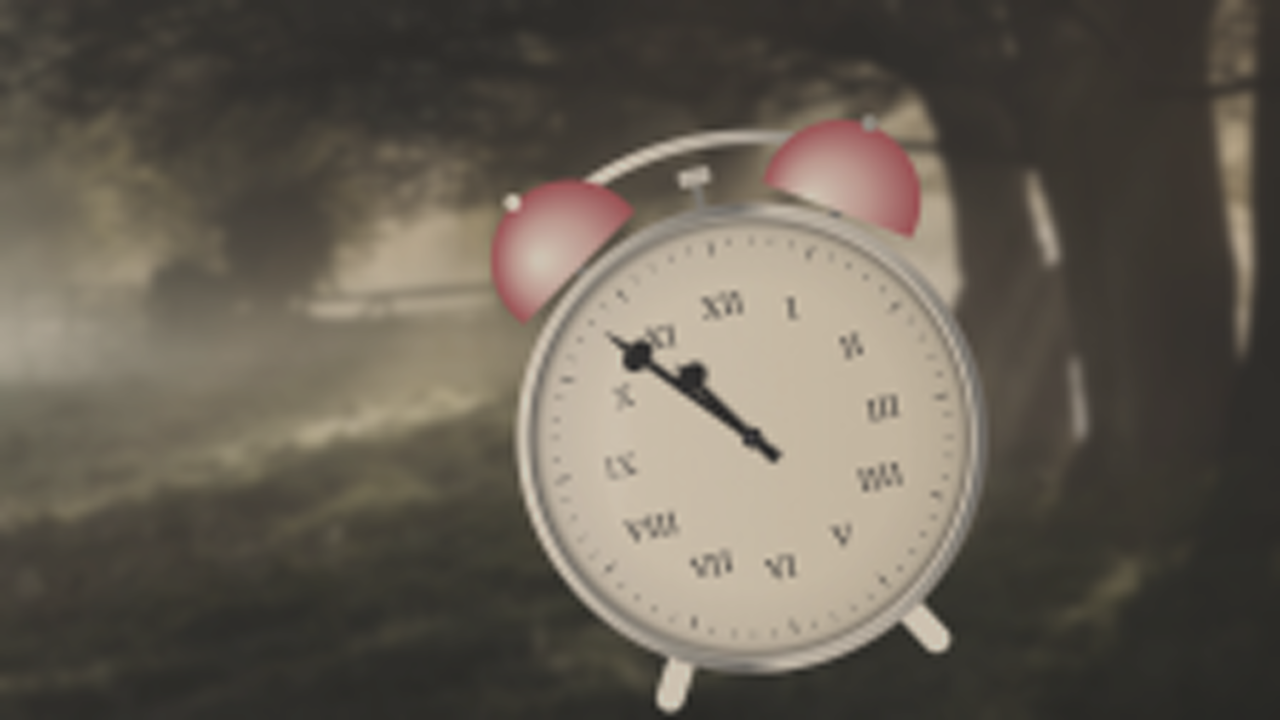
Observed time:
h=10 m=53
